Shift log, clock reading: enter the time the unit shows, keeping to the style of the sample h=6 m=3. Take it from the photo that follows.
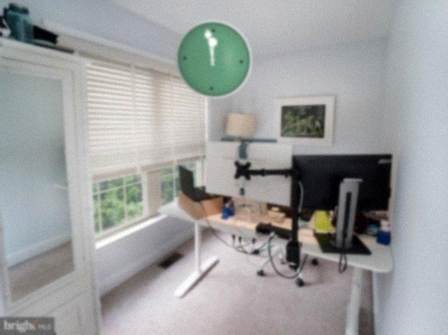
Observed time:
h=11 m=58
